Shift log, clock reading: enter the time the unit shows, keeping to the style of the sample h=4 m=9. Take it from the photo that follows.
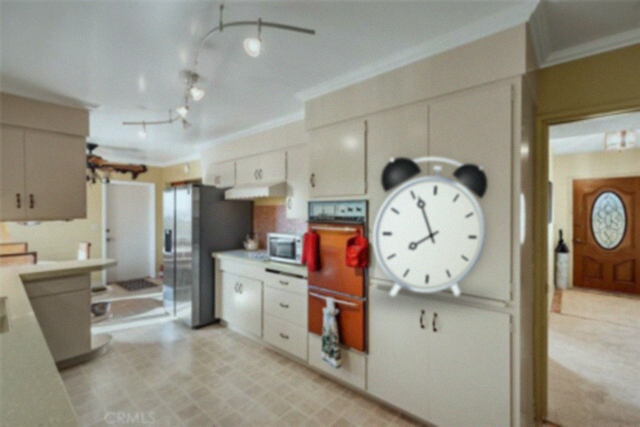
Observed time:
h=7 m=56
